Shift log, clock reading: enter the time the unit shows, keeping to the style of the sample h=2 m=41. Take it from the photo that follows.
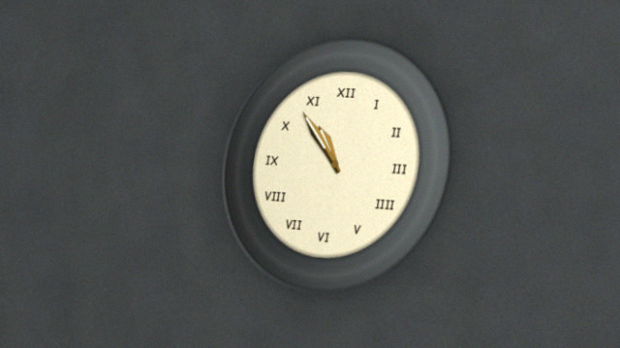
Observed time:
h=10 m=53
